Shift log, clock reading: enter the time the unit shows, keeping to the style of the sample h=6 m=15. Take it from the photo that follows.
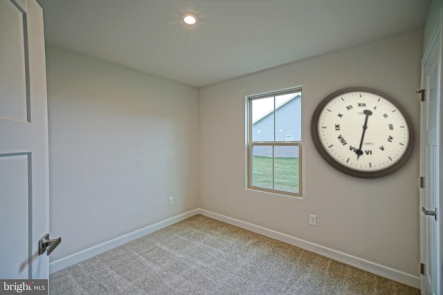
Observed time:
h=12 m=33
